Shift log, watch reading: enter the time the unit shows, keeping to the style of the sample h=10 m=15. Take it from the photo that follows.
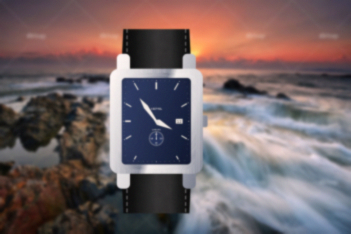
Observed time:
h=3 m=54
